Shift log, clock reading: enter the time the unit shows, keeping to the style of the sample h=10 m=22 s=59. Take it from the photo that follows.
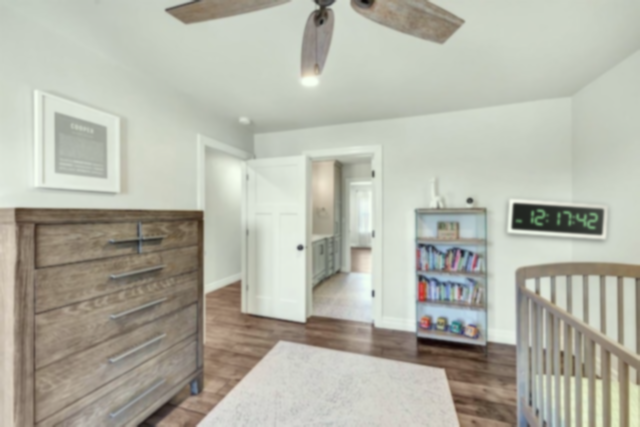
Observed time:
h=12 m=17 s=42
